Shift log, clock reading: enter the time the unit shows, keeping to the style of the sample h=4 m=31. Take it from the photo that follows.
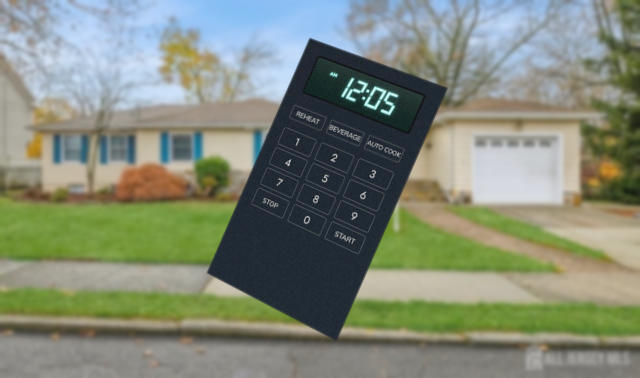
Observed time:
h=12 m=5
